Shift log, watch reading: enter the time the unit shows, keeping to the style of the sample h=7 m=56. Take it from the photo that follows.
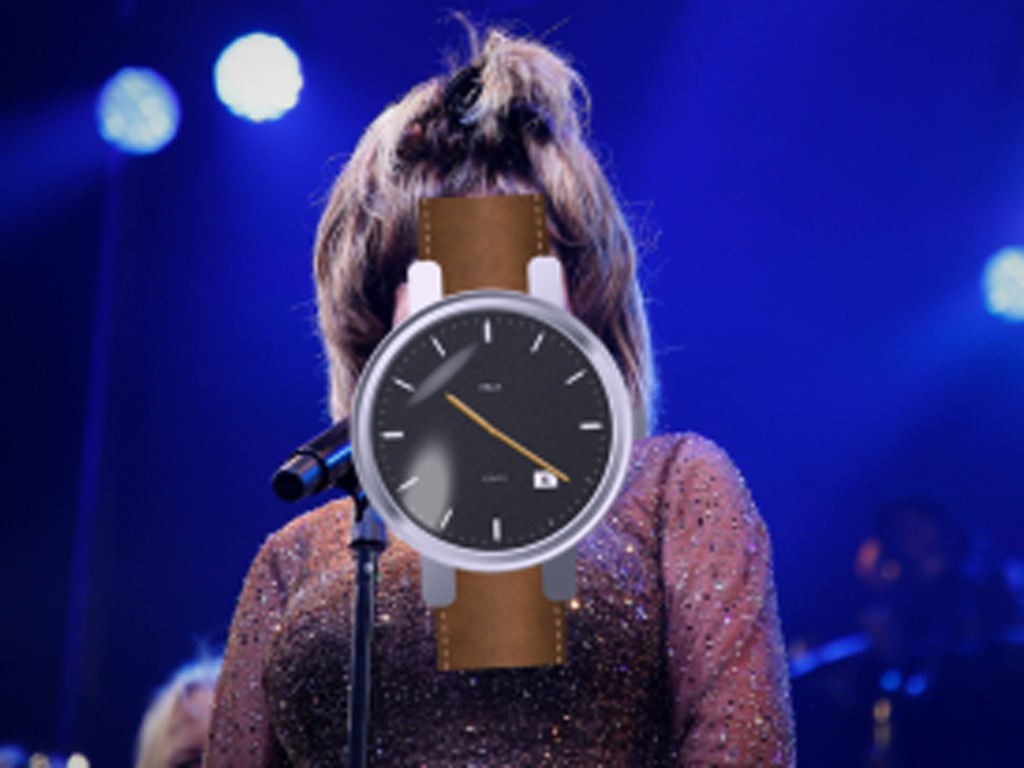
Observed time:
h=10 m=21
